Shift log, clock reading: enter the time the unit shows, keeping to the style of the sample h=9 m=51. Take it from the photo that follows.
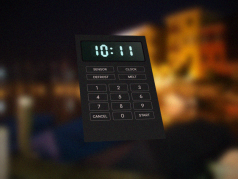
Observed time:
h=10 m=11
